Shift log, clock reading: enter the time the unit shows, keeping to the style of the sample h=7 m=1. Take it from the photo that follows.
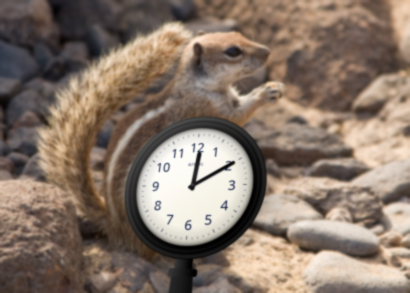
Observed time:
h=12 m=10
